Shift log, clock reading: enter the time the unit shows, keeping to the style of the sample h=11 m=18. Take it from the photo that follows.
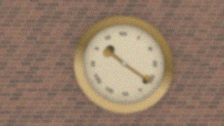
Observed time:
h=10 m=21
